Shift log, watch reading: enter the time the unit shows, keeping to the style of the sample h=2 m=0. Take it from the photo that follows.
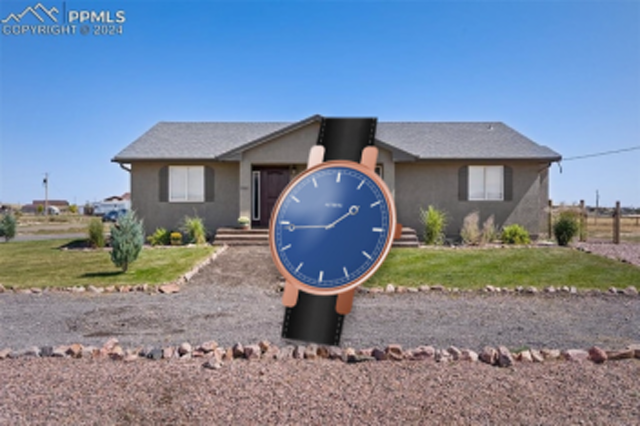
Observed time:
h=1 m=44
